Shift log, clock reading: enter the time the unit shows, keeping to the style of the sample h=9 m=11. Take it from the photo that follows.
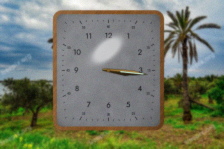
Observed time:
h=3 m=16
